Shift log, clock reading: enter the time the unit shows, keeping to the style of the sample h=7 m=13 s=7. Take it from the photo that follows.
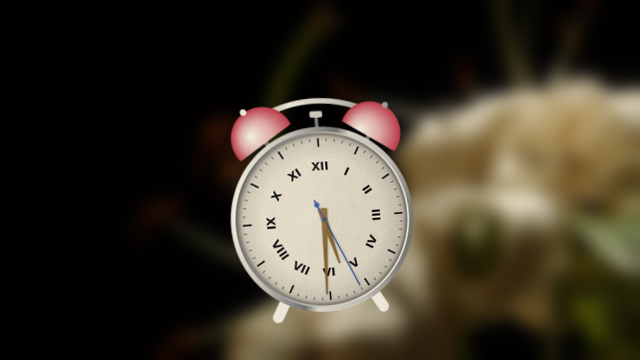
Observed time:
h=5 m=30 s=26
